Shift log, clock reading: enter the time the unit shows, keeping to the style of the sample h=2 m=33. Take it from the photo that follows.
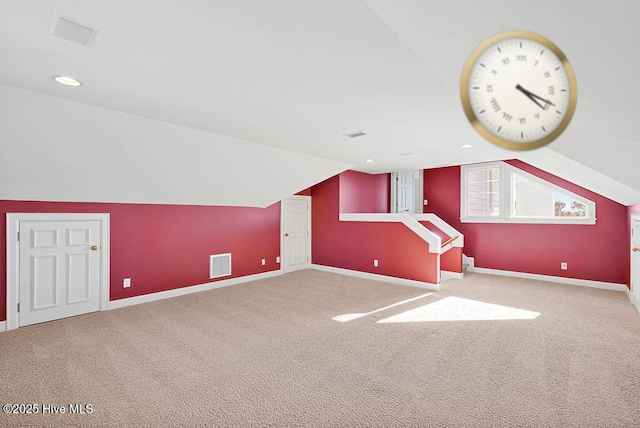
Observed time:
h=4 m=19
